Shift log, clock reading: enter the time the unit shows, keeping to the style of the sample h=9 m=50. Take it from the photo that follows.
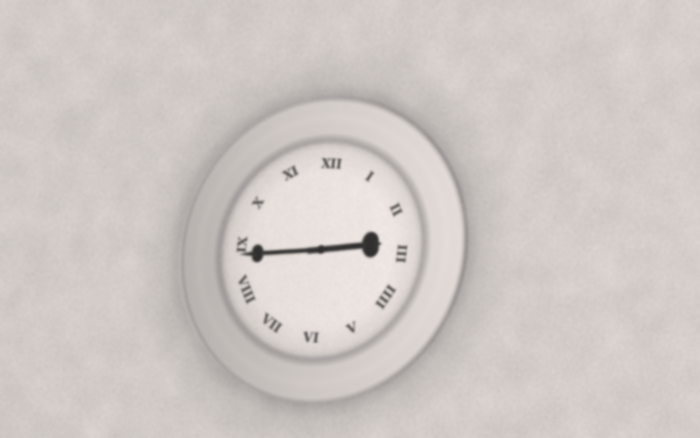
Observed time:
h=2 m=44
